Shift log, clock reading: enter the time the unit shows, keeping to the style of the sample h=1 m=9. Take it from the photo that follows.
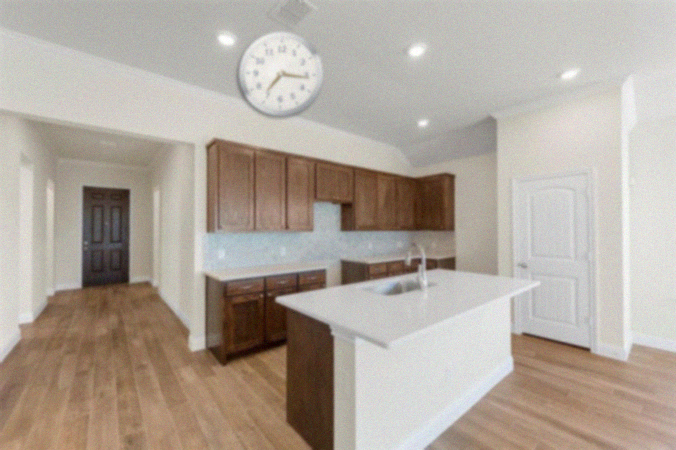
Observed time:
h=7 m=16
